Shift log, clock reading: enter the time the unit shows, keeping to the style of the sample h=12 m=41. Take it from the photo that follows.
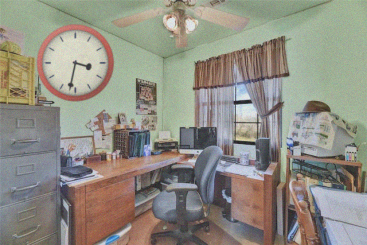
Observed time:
h=3 m=32
